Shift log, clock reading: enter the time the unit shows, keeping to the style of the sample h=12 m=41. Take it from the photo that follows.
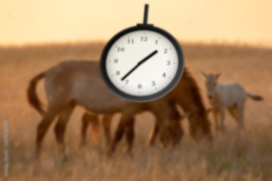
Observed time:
h=1 m=37
